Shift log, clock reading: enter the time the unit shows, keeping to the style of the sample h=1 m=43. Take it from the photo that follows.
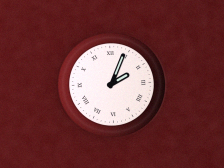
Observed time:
h=2 m=4
